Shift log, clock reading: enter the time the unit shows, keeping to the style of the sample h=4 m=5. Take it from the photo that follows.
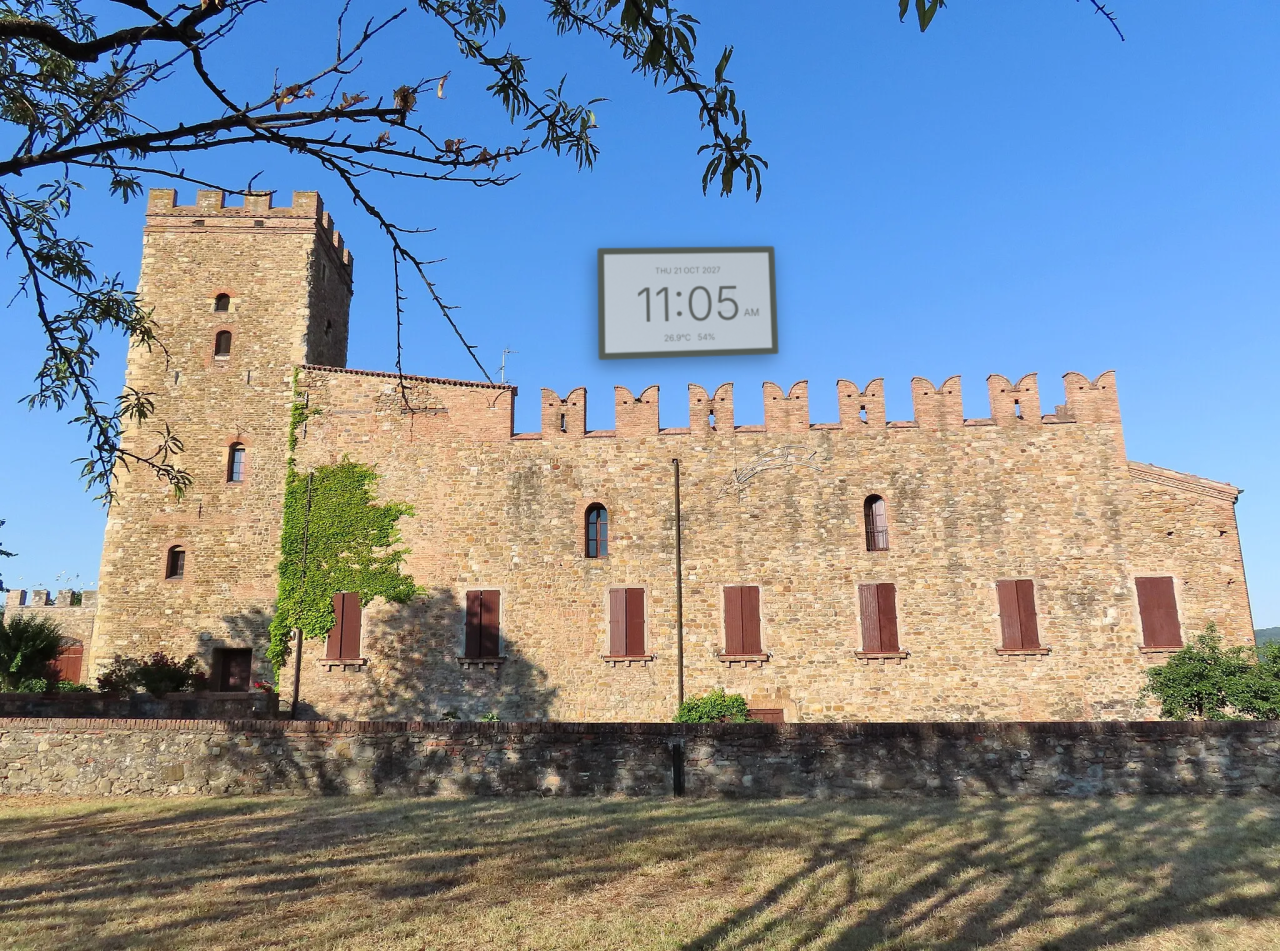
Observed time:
h=11 m=5
